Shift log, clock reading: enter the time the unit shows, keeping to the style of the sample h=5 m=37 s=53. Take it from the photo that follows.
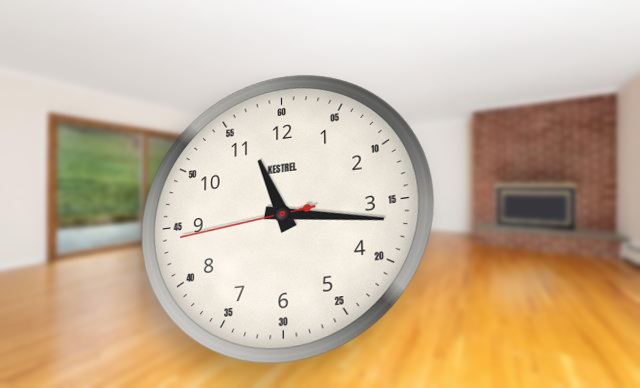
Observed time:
h=11 m=16 s=44
